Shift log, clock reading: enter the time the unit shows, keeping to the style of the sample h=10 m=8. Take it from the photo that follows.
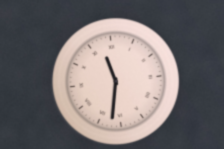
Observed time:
h=11 m=32
